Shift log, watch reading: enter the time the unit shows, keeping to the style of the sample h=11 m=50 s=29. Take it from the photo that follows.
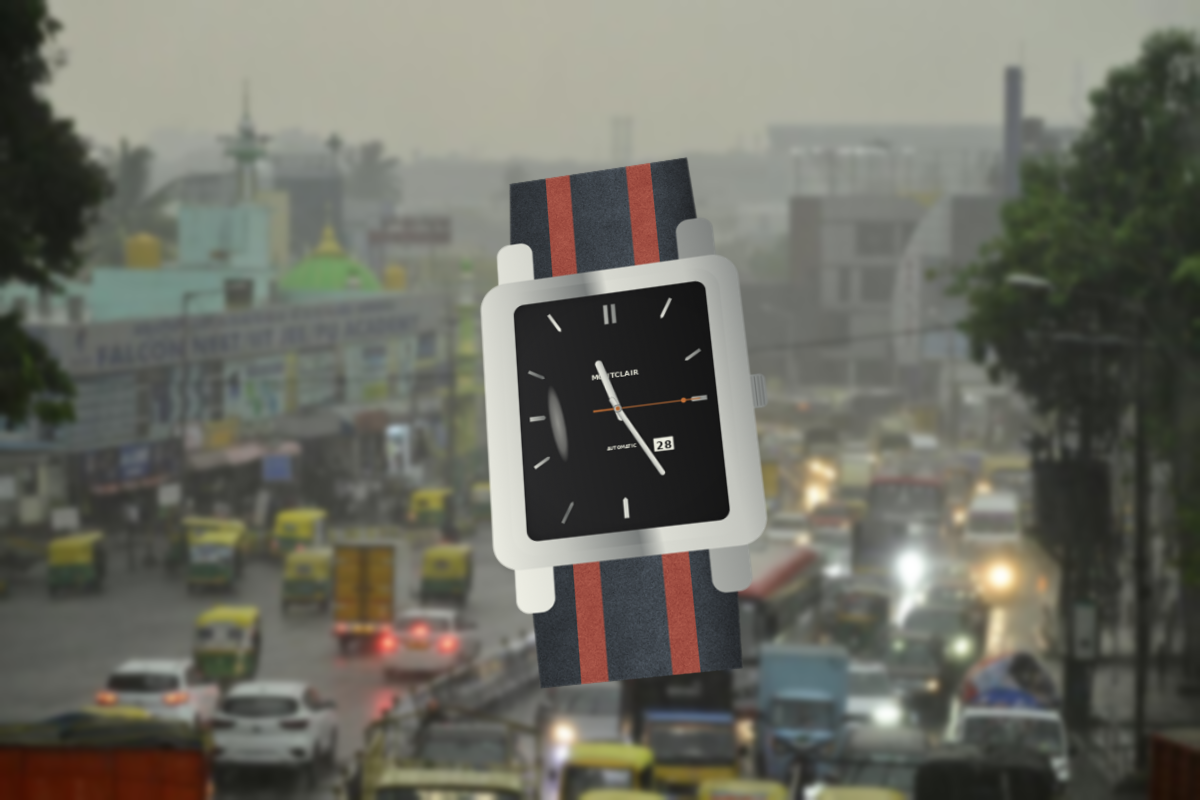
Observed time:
h=11 m=25 s=15
